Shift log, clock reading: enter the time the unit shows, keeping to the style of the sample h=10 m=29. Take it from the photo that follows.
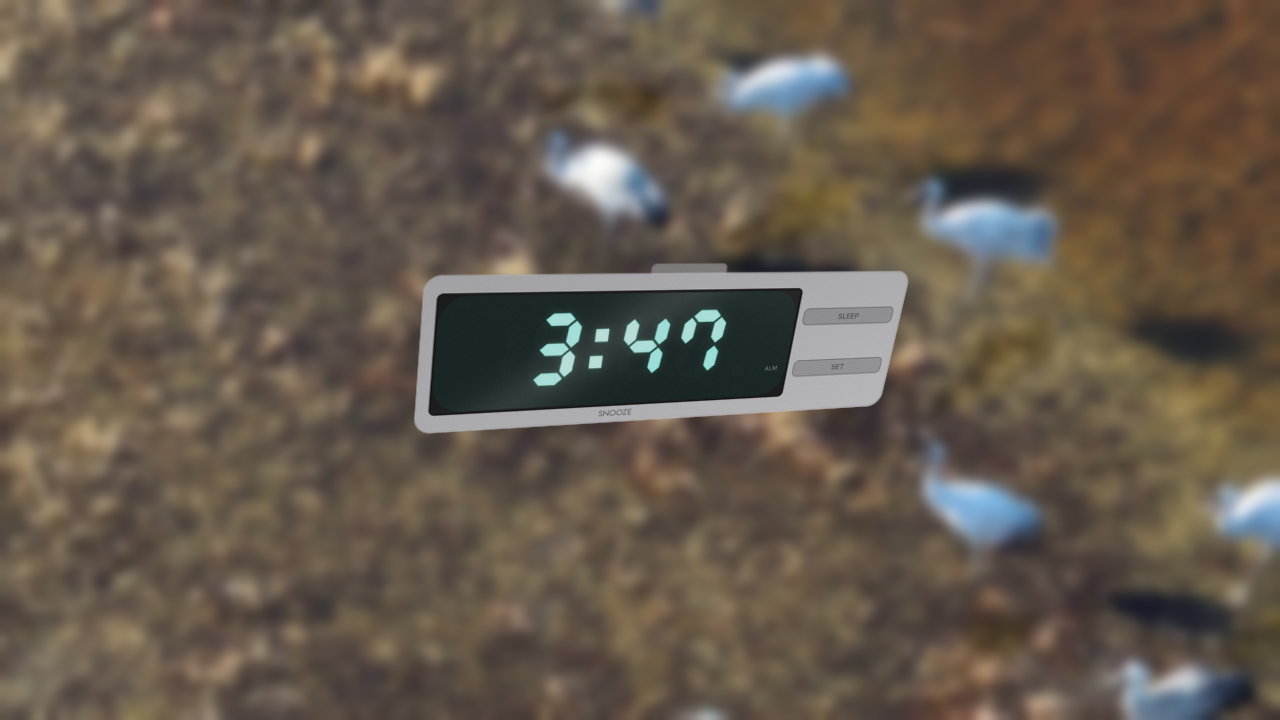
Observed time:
h=3 m=47
